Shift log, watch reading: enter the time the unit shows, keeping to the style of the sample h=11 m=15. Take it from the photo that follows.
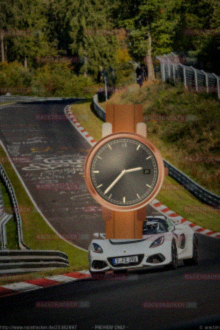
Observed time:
h=2 m=37
